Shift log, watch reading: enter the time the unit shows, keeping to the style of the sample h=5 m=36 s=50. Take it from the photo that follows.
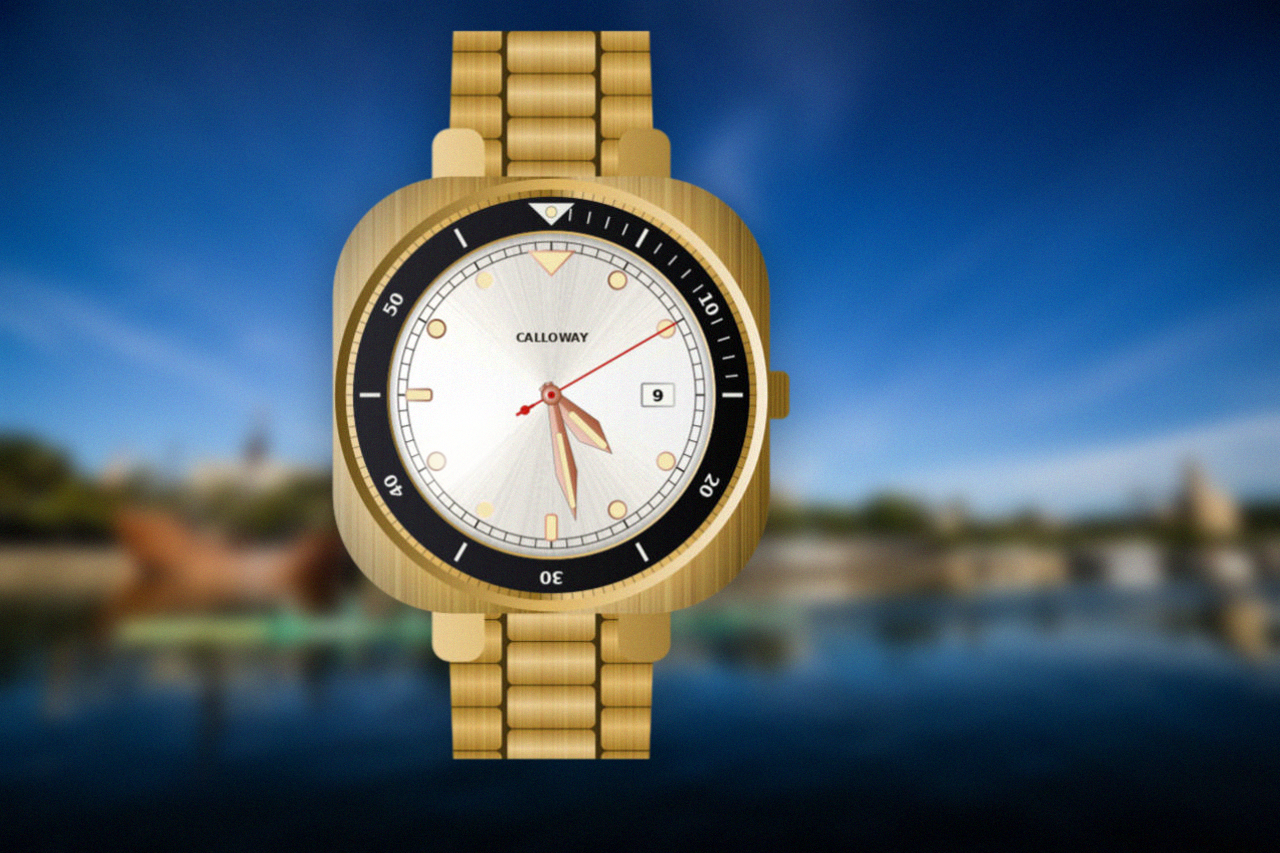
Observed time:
h=4 m=28 s=10
